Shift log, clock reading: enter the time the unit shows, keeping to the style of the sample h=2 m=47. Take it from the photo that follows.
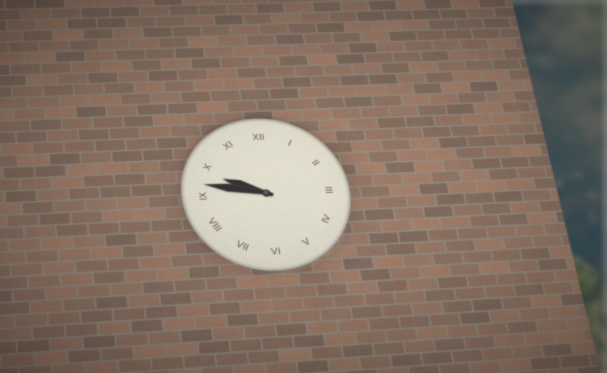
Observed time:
h=9 m=47
